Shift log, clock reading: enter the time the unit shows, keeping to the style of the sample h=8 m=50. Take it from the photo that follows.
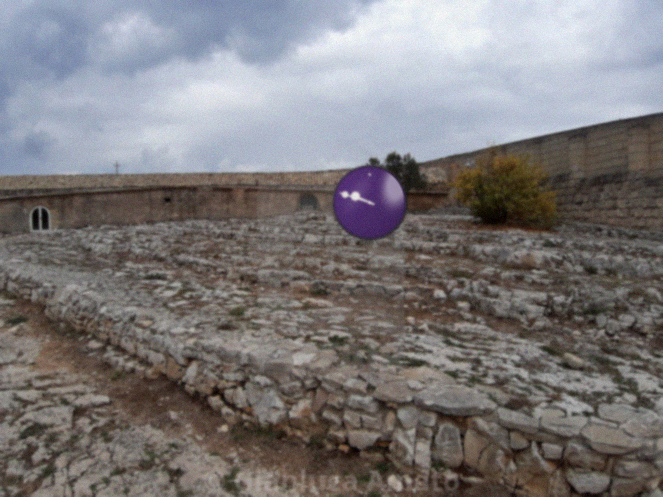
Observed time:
h=9 m=48
